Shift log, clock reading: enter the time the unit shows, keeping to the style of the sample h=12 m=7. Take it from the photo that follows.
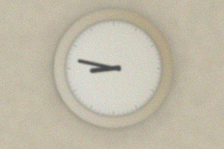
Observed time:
h=8 m=47
